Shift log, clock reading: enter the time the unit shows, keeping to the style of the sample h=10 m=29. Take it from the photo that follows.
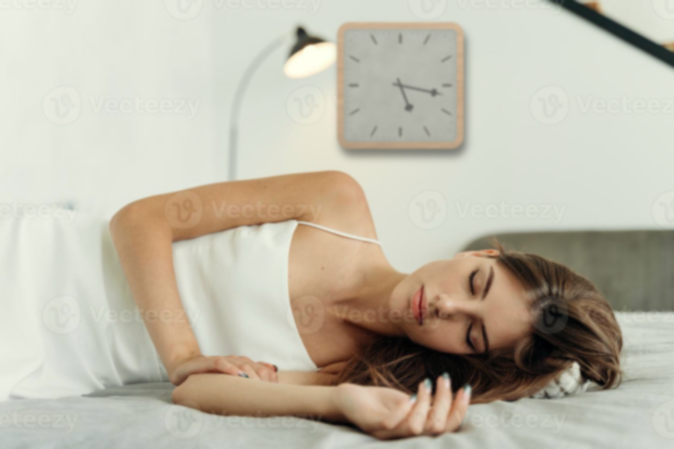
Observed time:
h=5 m=17
